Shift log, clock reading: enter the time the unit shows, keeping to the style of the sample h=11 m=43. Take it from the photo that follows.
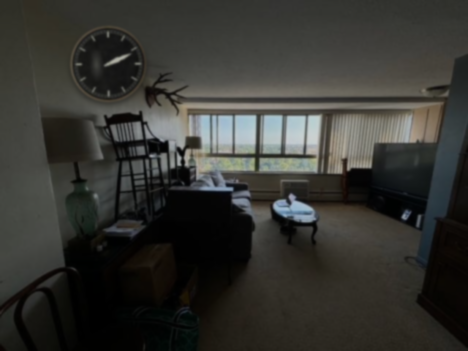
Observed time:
h=2 m=11
